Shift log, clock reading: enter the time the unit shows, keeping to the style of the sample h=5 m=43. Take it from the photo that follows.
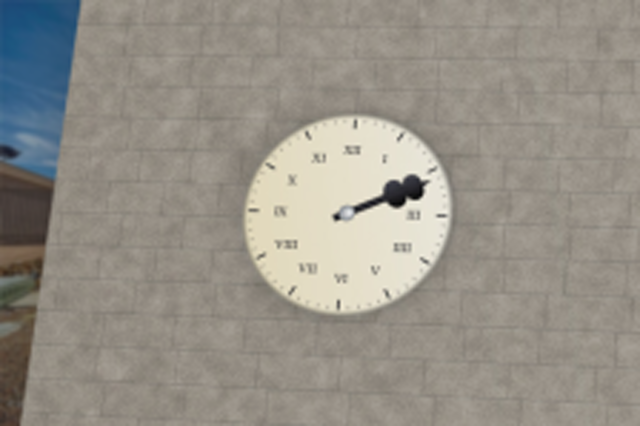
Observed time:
h=2 m=11
